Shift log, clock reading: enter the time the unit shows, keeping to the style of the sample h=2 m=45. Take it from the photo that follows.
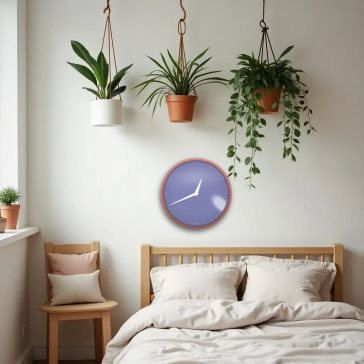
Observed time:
h=12 m=41
